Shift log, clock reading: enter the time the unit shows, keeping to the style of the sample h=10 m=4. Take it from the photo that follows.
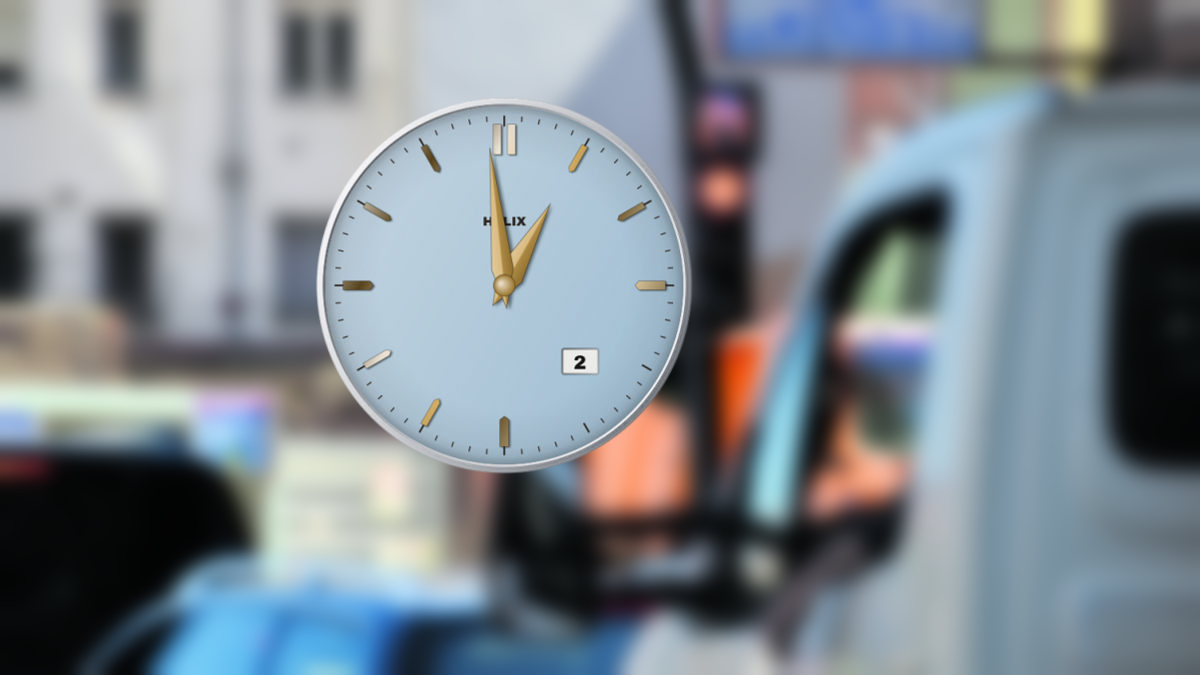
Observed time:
h=12 m=59
